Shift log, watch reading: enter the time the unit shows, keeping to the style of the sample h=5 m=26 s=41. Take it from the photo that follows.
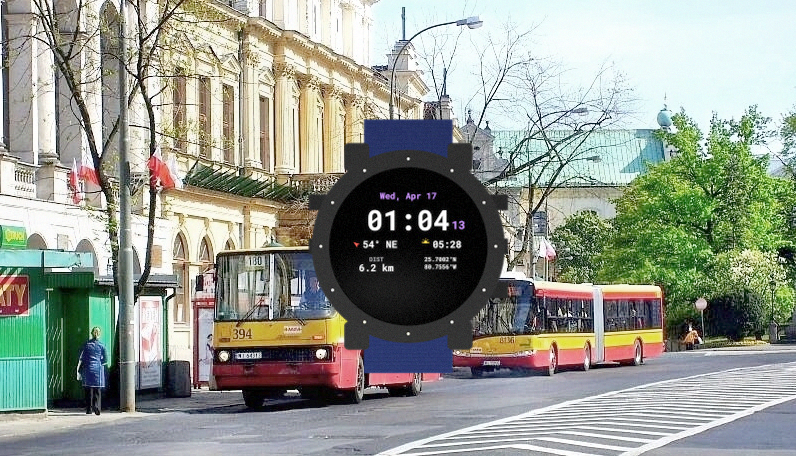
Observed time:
h=1 m=4 s=13
